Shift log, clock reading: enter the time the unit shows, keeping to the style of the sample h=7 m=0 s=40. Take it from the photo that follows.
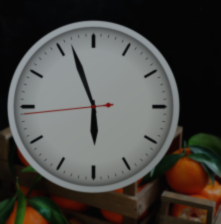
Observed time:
h=5 m=56 s=44
